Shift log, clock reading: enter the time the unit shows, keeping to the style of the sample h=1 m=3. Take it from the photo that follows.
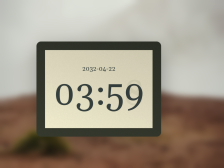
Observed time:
h=3 m=59
